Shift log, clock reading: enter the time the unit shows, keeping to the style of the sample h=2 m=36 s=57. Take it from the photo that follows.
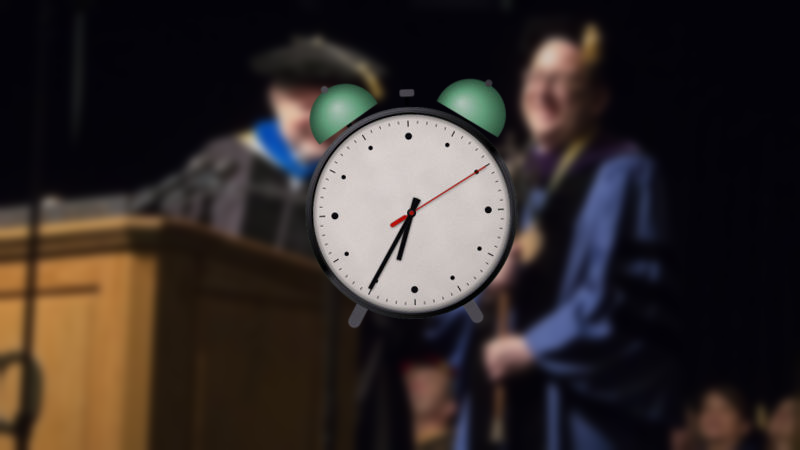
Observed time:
h=6 m=35 s=10
